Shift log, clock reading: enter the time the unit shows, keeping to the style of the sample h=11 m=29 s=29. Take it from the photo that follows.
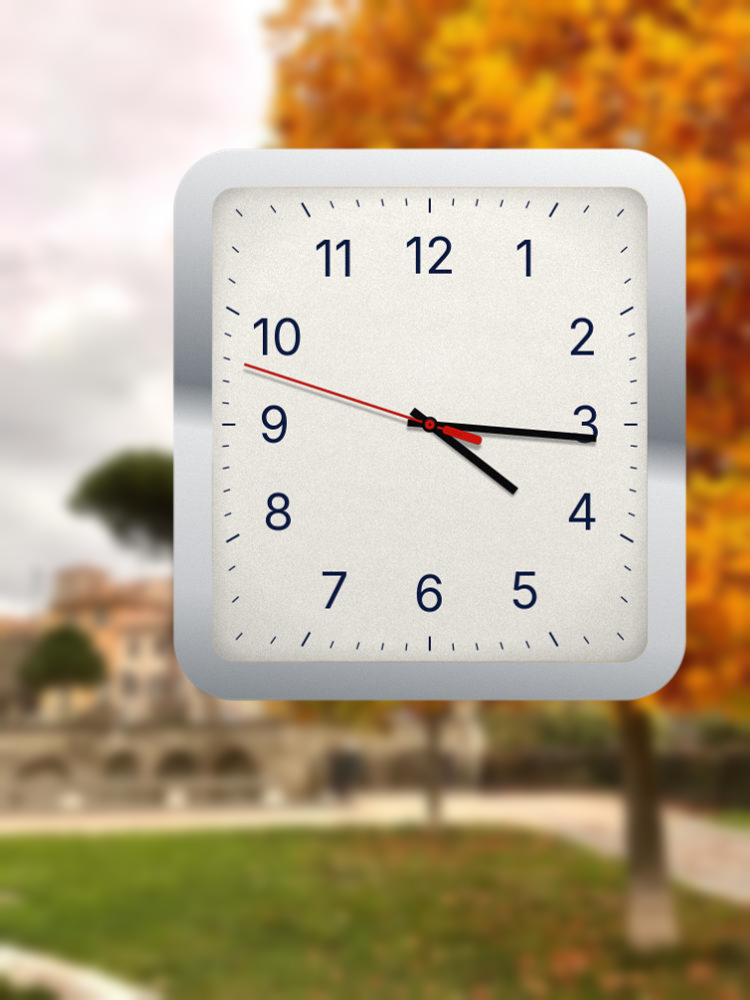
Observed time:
h=4 m=15 s=48
